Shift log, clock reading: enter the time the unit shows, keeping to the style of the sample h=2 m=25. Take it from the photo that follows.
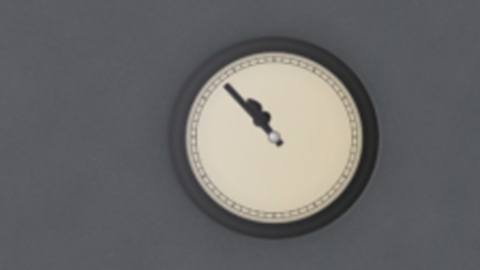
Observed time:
h=10 m=53
